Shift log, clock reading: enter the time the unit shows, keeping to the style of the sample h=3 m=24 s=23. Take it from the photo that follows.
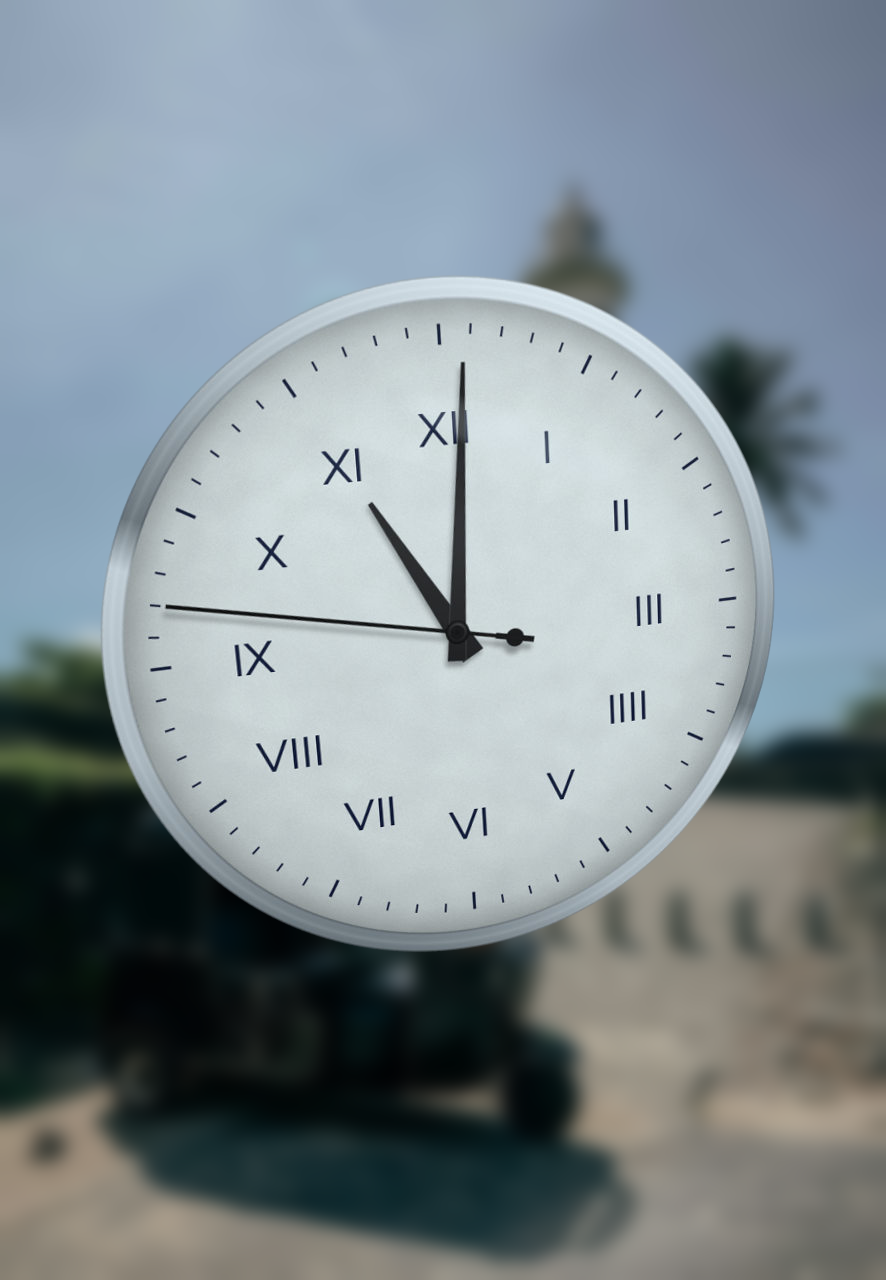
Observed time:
h=11 m=0 s=47
